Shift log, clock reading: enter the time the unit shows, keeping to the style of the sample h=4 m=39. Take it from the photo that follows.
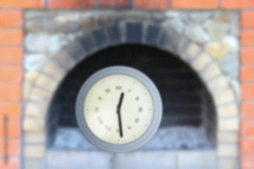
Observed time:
h=12 m=29
